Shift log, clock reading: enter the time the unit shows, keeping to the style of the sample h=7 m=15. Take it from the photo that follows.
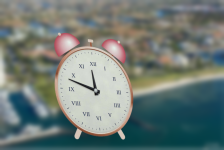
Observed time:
h=11 m=48
